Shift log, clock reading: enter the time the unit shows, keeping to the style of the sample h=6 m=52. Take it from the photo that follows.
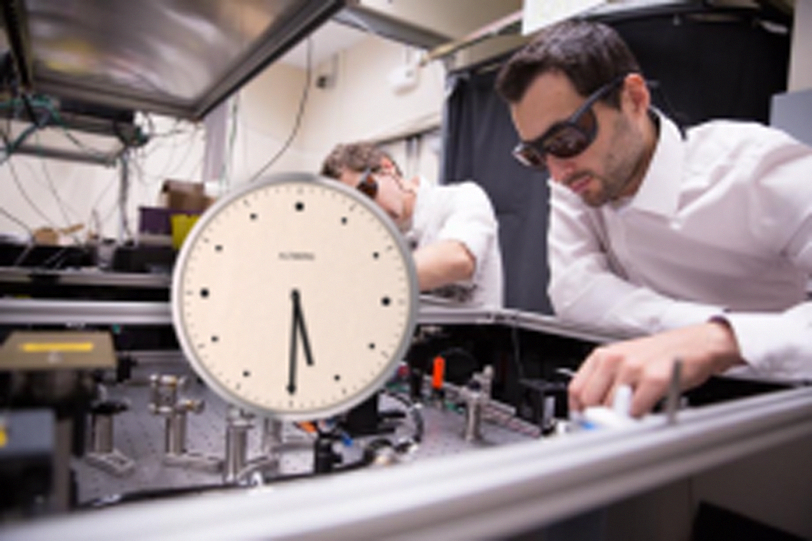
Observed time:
h=5 m=30
